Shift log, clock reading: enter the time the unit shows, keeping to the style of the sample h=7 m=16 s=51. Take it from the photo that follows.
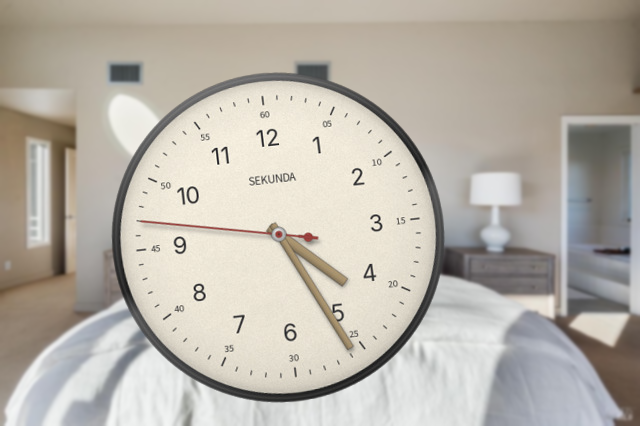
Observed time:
h=4 m=25 s=47
